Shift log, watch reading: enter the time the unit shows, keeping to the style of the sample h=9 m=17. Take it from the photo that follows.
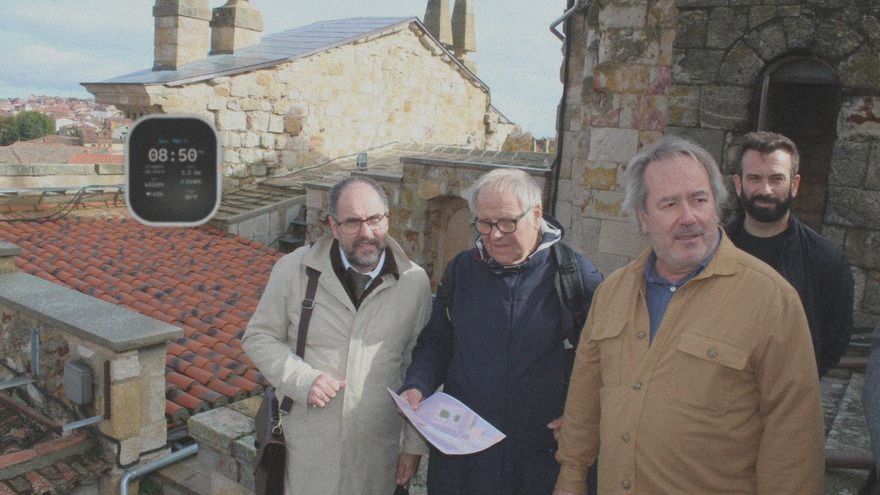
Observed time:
h=8 m=50
